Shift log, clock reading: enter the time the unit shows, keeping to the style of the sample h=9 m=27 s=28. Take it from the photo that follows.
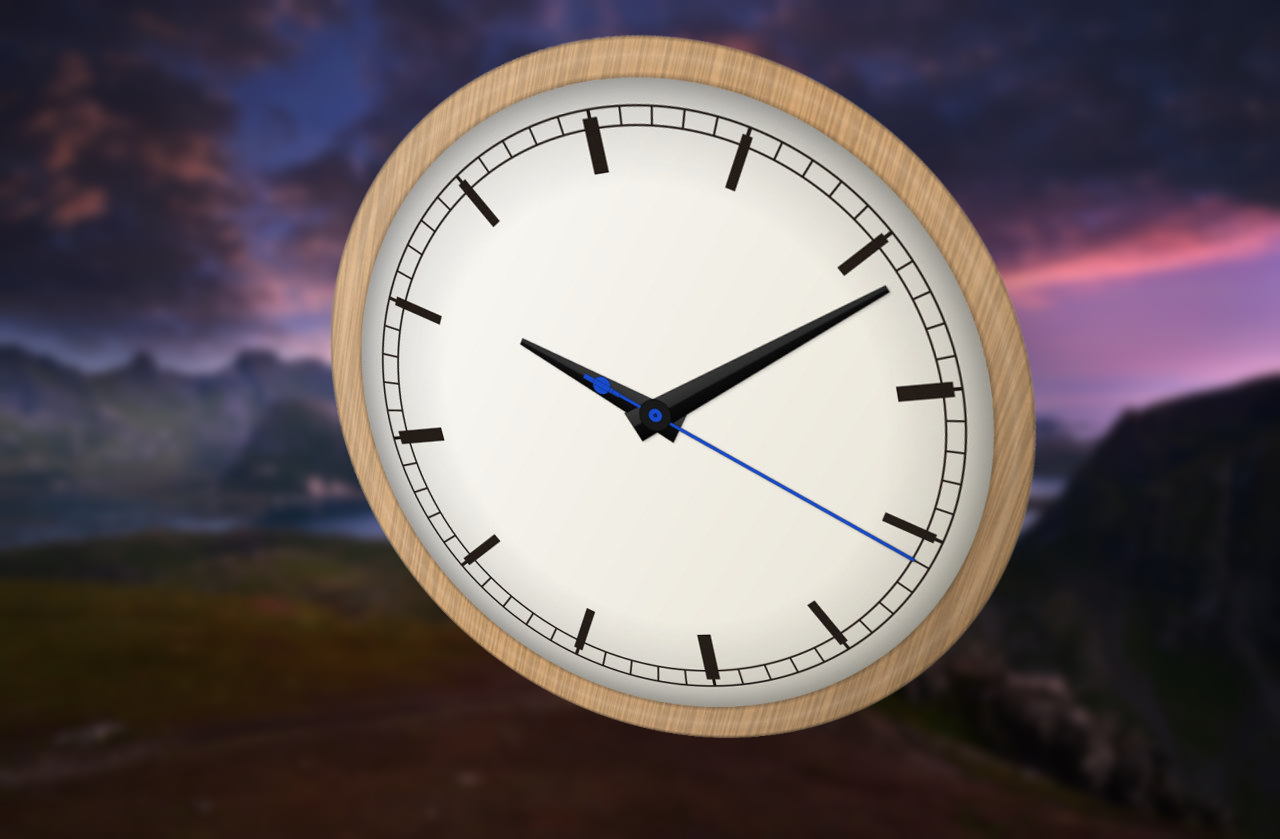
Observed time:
h=10 m=11 s=21
